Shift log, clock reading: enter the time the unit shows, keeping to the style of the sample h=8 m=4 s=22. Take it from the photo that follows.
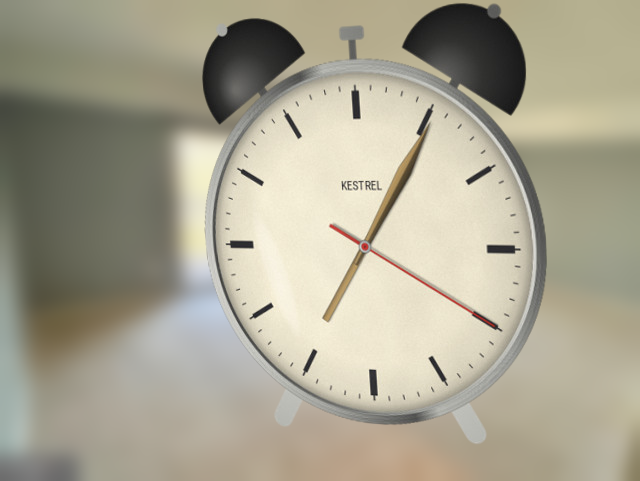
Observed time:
h=7 m=5 s=20
